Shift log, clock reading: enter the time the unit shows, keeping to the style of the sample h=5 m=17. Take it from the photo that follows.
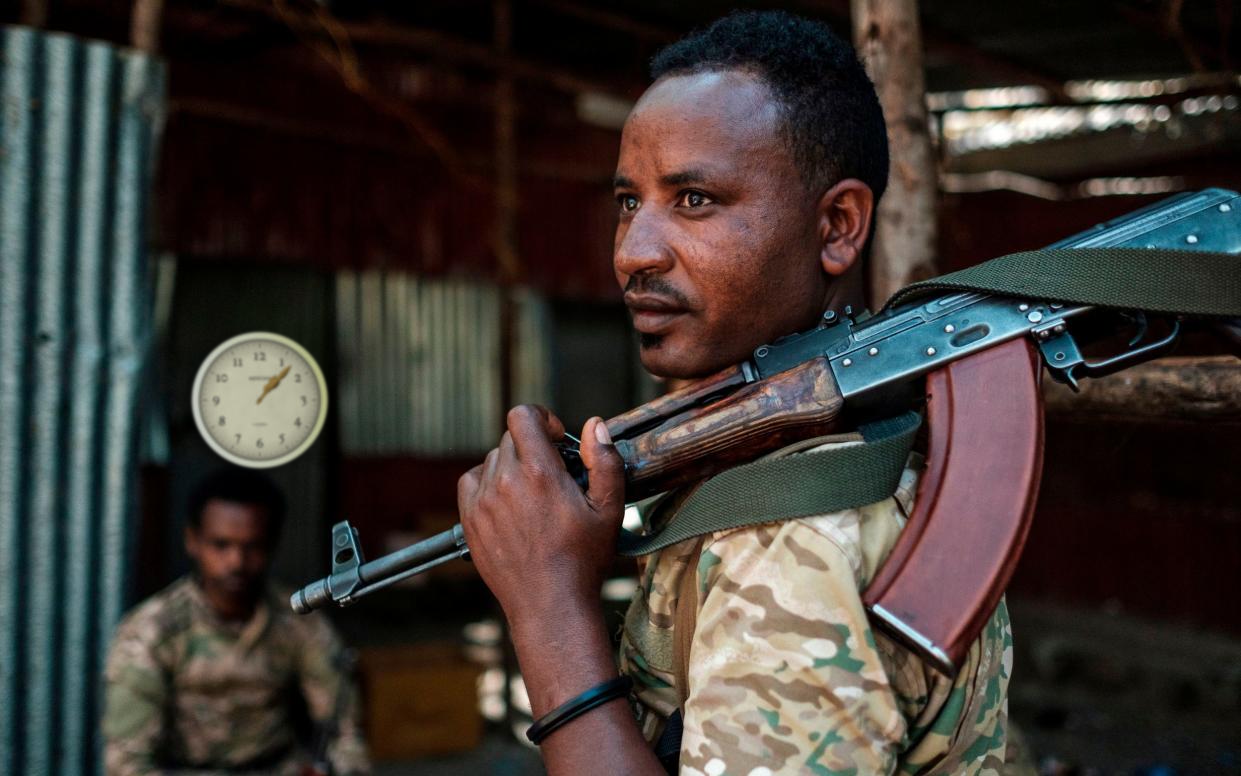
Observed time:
h=1 m=7
